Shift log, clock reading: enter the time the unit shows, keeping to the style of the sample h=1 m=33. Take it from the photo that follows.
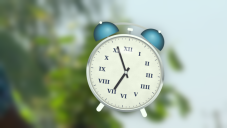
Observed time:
h=6 m=56
